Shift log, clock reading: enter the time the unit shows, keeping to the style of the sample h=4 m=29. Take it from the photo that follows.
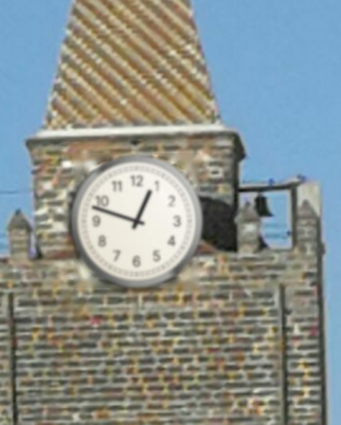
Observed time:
h=12 m=48
